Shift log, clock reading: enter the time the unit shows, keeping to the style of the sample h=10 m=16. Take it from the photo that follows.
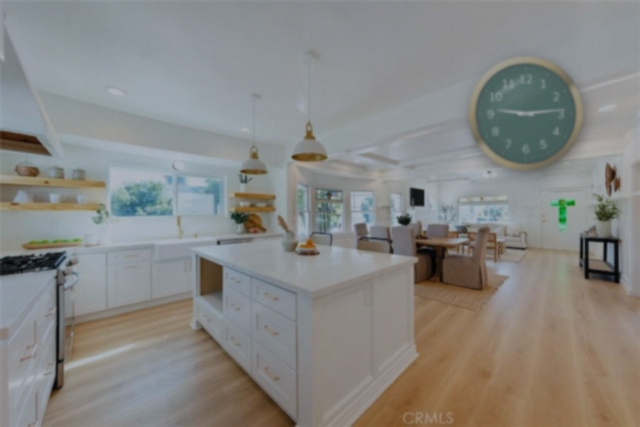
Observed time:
h=9 m=14
